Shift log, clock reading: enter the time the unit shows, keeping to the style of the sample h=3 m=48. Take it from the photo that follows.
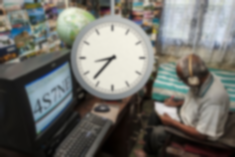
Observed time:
h=8 m=37
